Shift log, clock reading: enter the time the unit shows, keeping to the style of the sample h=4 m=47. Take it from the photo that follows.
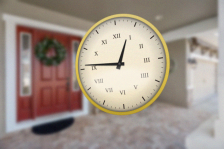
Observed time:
h=12 m=46
